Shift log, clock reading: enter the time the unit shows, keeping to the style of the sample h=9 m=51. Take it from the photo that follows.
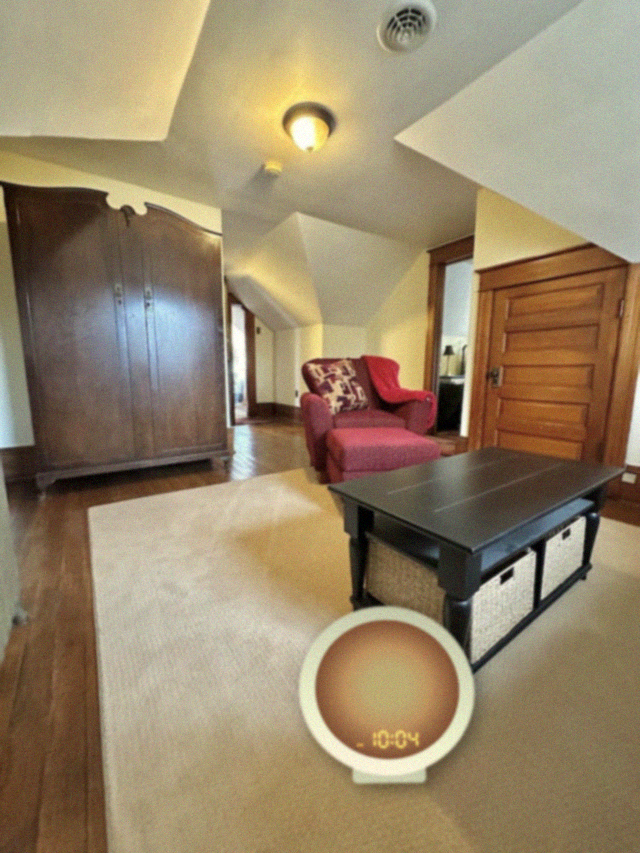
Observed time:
h=10 m=4
